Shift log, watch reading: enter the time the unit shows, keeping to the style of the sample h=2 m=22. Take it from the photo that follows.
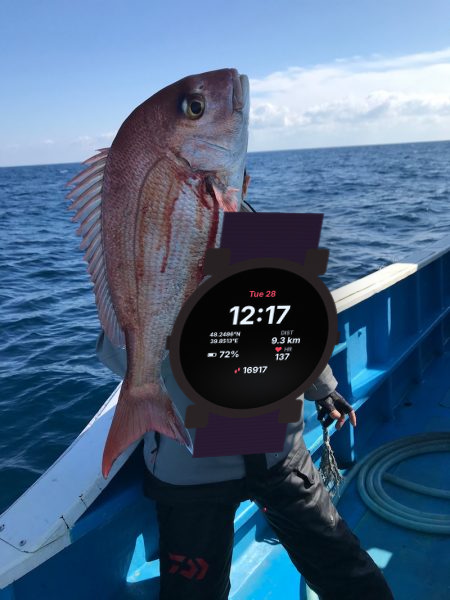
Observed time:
h=12 m=17
